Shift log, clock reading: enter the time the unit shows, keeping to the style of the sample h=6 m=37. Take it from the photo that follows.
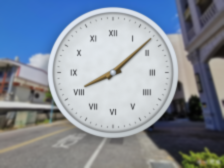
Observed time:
h=8 m=8
